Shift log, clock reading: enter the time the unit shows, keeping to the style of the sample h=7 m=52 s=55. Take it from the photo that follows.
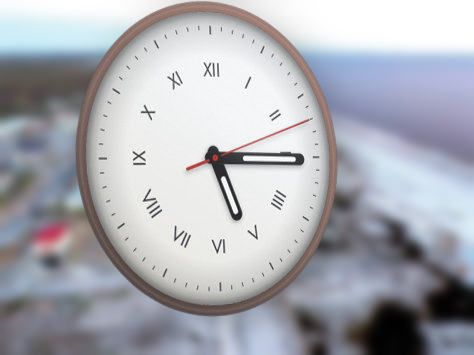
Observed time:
h=5 m=15 s=12
